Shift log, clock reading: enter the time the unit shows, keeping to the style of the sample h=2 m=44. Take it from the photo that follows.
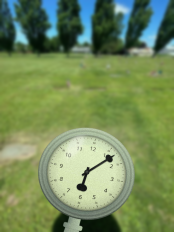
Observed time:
h=6 m=7
